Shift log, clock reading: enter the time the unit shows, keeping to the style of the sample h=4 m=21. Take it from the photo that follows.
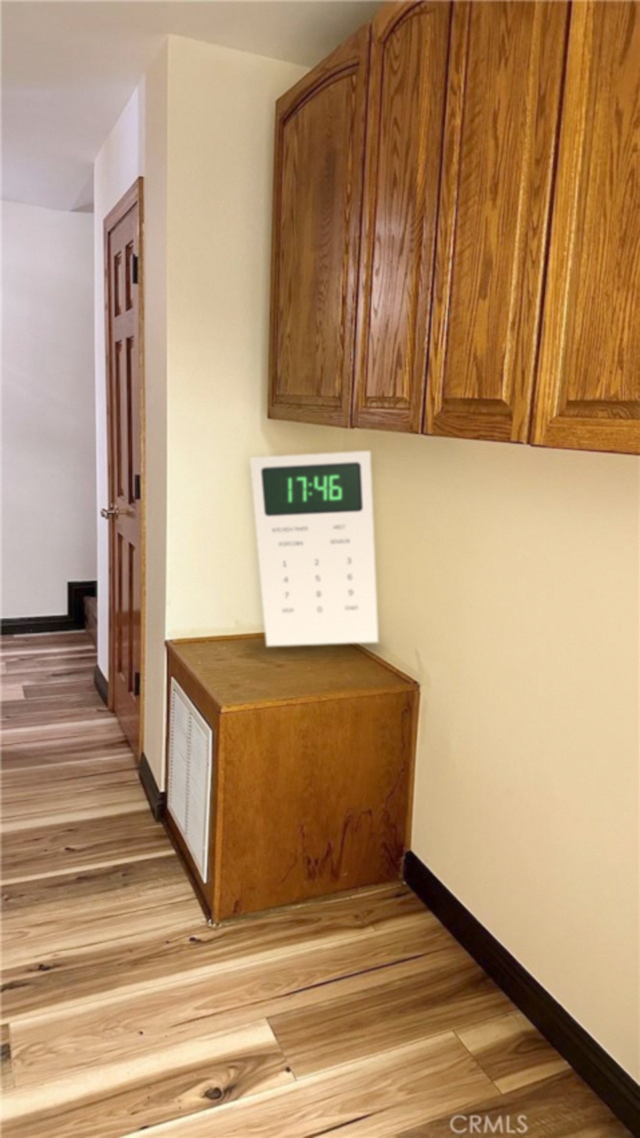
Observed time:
h=17 m=46
